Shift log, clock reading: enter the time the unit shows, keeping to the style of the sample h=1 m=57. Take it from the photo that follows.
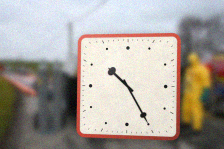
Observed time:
h=10 m=25
